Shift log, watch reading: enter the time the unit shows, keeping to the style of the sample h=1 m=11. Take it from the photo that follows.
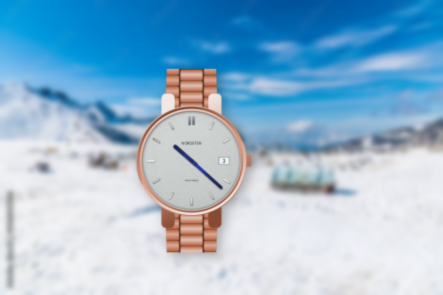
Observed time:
h=10 m=22
